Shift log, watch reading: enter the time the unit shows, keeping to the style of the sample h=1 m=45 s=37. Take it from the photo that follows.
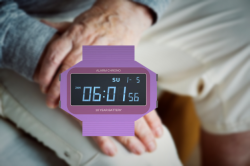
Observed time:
h=6 m=1 s=56
